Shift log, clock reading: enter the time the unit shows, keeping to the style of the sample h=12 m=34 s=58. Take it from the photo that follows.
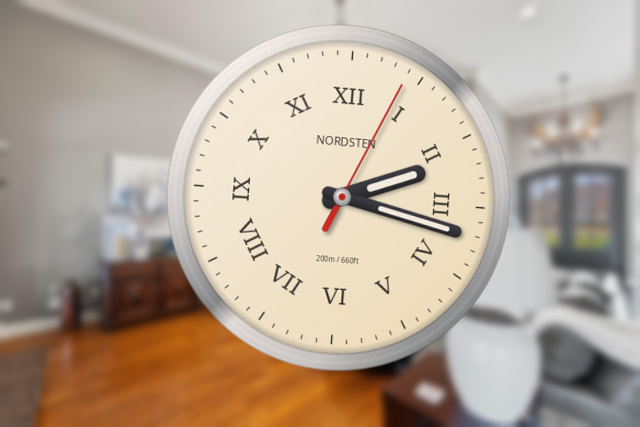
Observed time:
h=2 m=17 s=4
